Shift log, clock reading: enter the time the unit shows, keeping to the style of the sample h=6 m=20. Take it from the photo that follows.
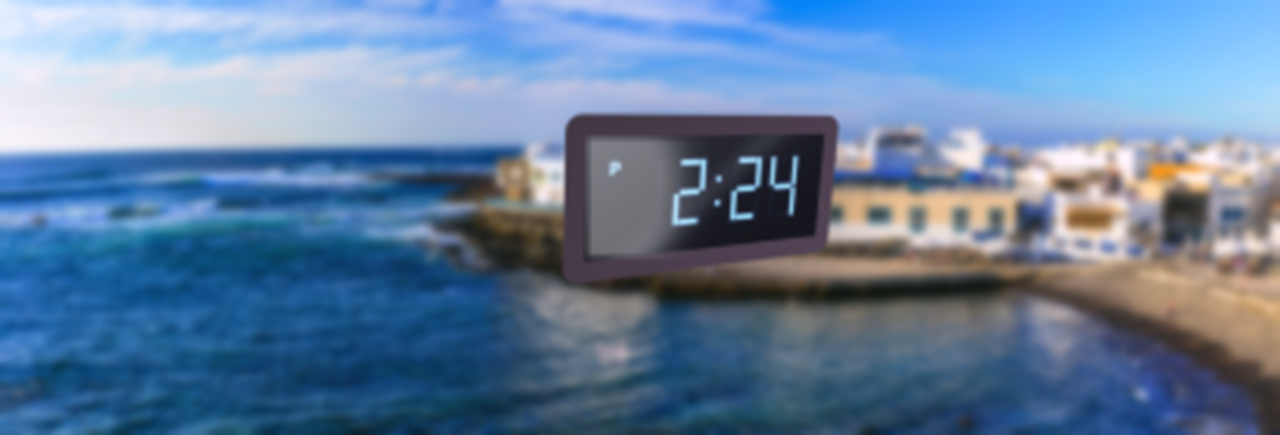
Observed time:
h=2 m=24
